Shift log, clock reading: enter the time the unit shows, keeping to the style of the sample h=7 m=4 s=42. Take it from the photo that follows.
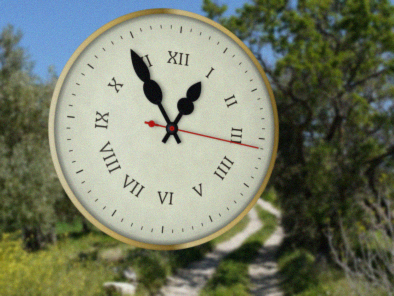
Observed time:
h=12 m=54 s=16
